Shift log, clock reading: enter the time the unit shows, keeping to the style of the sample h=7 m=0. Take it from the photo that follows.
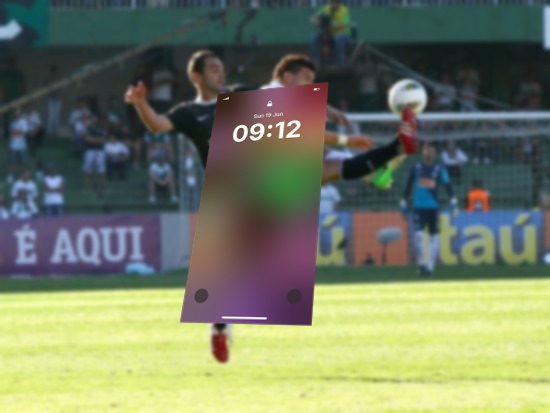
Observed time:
h=9 m=12
